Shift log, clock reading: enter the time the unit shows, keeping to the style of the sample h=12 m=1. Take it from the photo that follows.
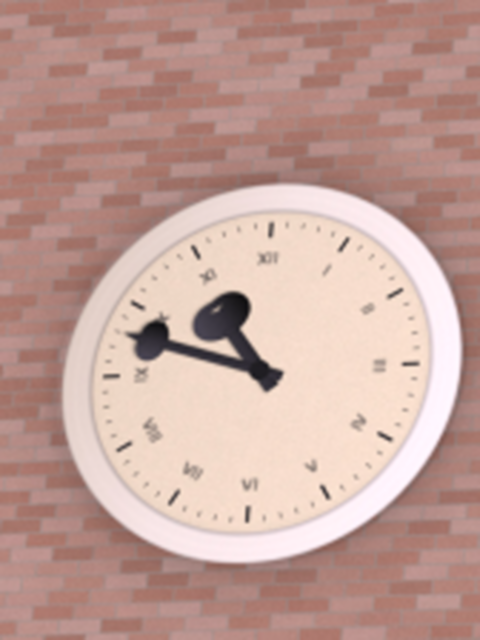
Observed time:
h=10 m=48
